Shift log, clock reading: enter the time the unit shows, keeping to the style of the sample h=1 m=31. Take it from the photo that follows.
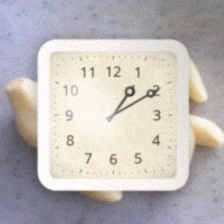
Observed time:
h=1 m=10
